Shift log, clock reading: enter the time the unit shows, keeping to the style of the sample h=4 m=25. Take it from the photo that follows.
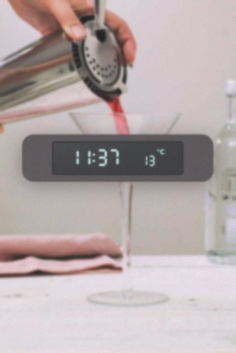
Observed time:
h=11 m=37
